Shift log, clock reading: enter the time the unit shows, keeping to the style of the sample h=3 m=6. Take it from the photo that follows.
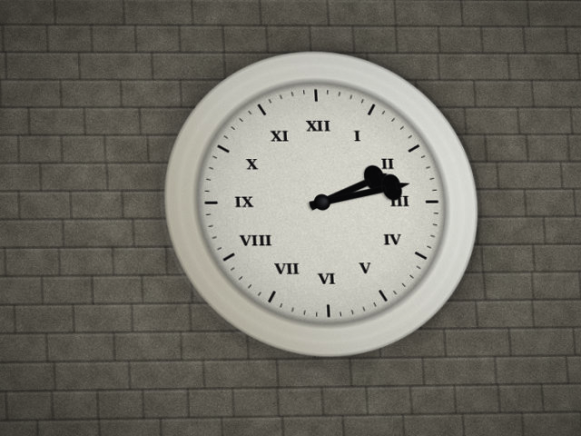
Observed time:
h=2 m=13
